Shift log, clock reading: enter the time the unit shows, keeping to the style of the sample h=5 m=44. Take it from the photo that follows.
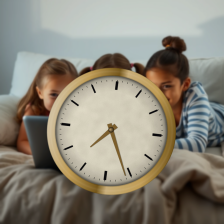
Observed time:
h=7 m=26
